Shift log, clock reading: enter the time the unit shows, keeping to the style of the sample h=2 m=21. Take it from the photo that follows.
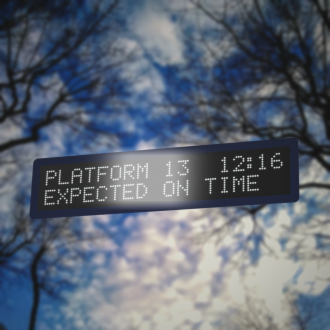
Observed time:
h=12 m=16
